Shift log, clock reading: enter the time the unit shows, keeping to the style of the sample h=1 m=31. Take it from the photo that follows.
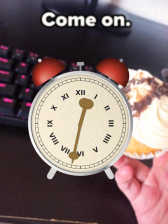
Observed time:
h=12 m=32
